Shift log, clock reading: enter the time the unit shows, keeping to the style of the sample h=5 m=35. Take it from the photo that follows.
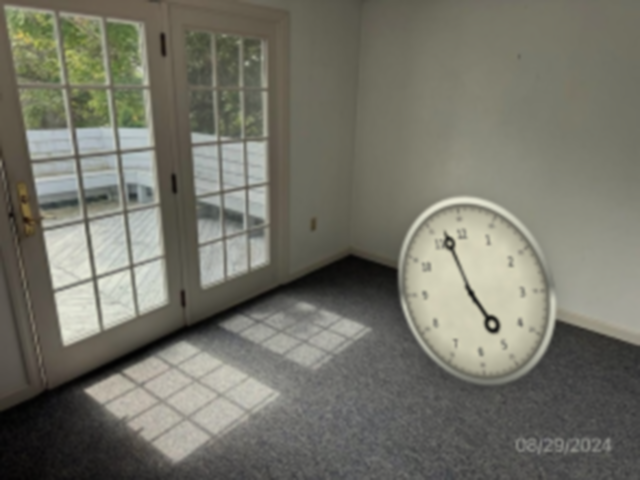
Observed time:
h=4 m=57
